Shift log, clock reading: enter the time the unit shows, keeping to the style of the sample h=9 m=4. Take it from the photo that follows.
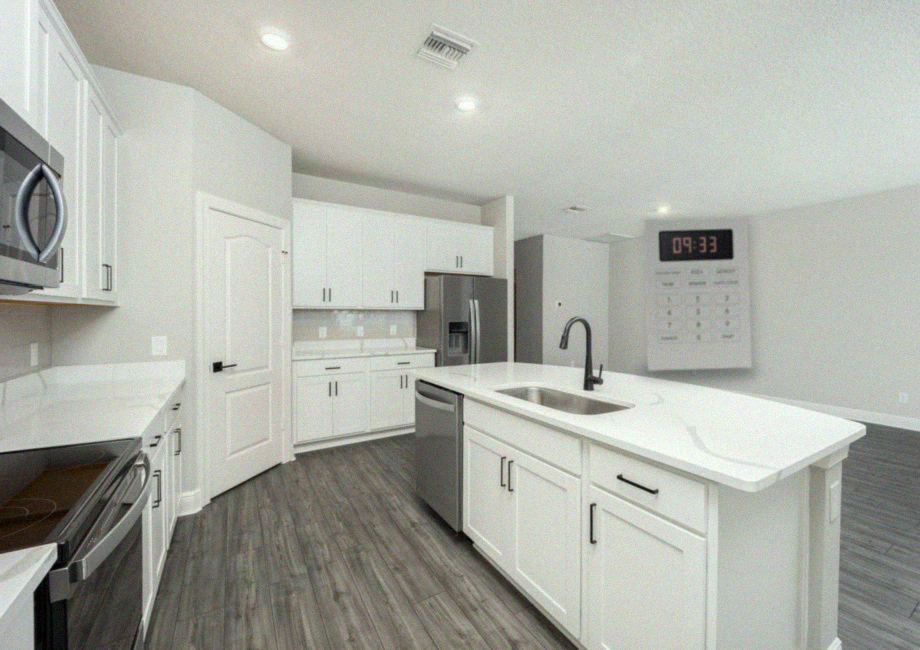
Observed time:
h=9 m=33
